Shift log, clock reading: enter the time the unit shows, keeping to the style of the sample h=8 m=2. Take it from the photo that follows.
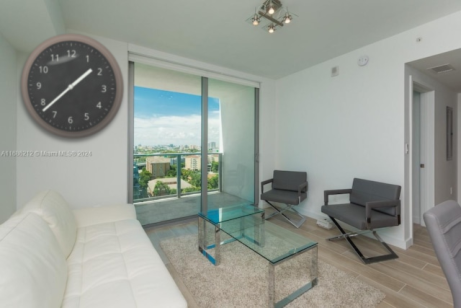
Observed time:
h=1 m=38
